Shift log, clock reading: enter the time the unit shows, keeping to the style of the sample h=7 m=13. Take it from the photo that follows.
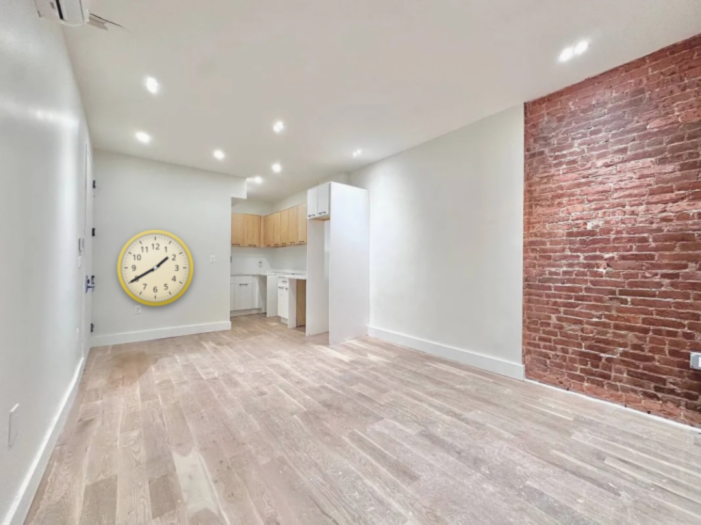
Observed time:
h=1 m=40
